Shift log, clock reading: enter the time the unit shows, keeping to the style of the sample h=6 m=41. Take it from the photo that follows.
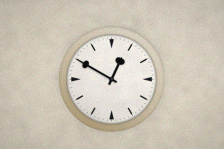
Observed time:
h=12 m=50
